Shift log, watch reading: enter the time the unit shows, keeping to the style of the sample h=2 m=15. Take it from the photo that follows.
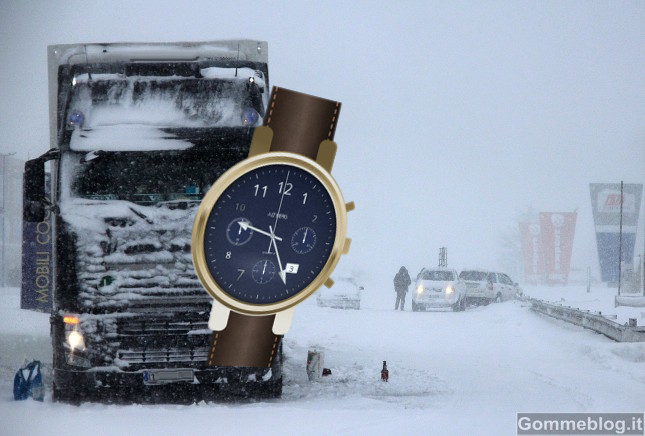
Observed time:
h=9 m=25
